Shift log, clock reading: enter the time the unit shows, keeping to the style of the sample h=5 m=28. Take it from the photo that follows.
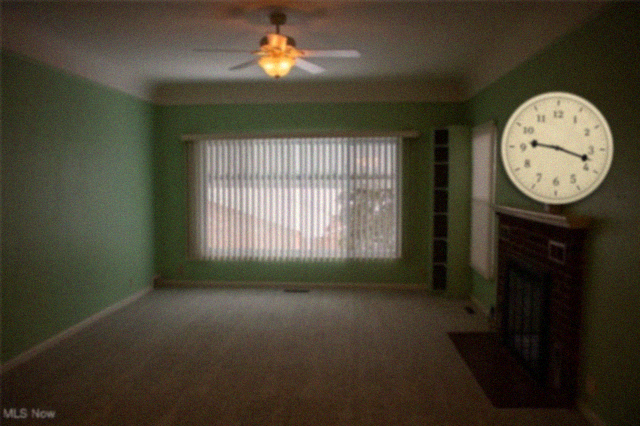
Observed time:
h=9 m=18
